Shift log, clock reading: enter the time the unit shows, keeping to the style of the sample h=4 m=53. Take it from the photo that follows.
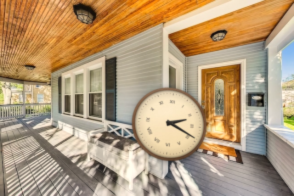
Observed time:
h=2 m=19
